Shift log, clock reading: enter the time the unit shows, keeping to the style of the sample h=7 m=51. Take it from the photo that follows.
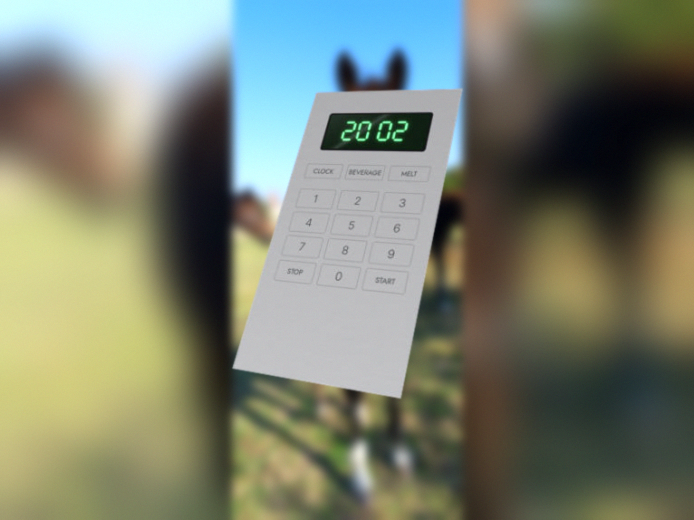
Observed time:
h=20 m=2
